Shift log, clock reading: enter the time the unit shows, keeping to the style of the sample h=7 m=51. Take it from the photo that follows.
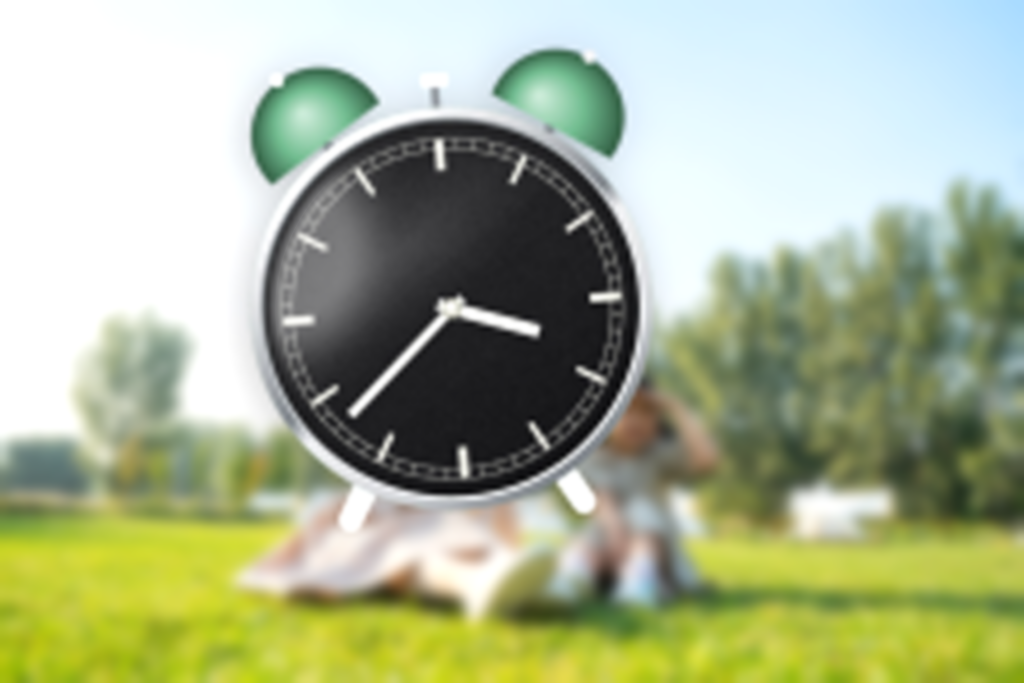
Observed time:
h=3 m=38
